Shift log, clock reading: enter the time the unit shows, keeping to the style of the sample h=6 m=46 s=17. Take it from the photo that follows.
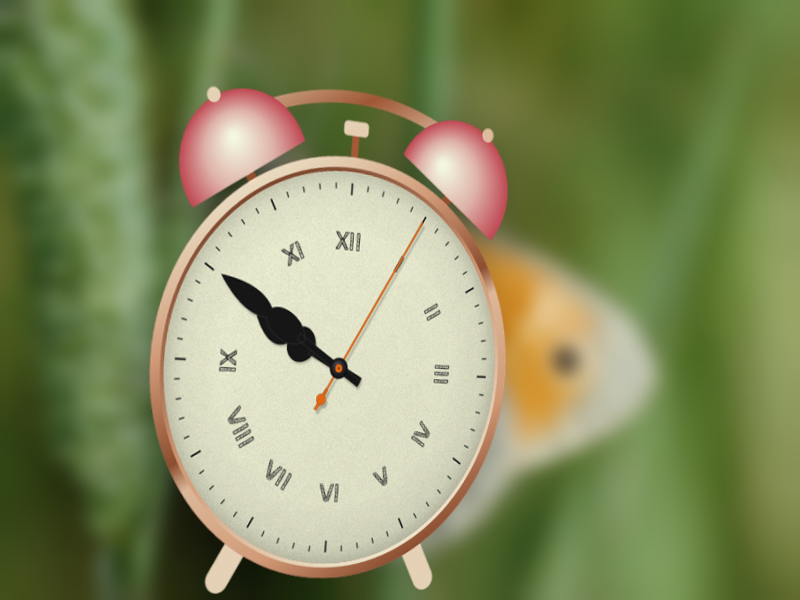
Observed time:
h=9 m=50 s=5
